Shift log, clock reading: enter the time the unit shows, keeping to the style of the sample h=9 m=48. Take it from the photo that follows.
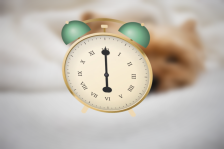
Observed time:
h=6 m=0
